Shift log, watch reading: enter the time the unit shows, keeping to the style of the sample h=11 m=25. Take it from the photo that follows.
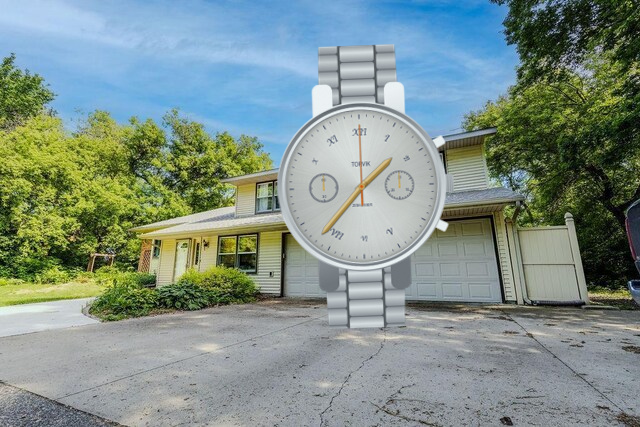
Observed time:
h=1 m=37
